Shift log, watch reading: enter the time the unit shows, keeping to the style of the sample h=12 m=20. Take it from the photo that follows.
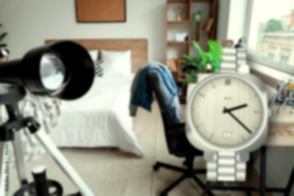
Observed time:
h=2 m=22
